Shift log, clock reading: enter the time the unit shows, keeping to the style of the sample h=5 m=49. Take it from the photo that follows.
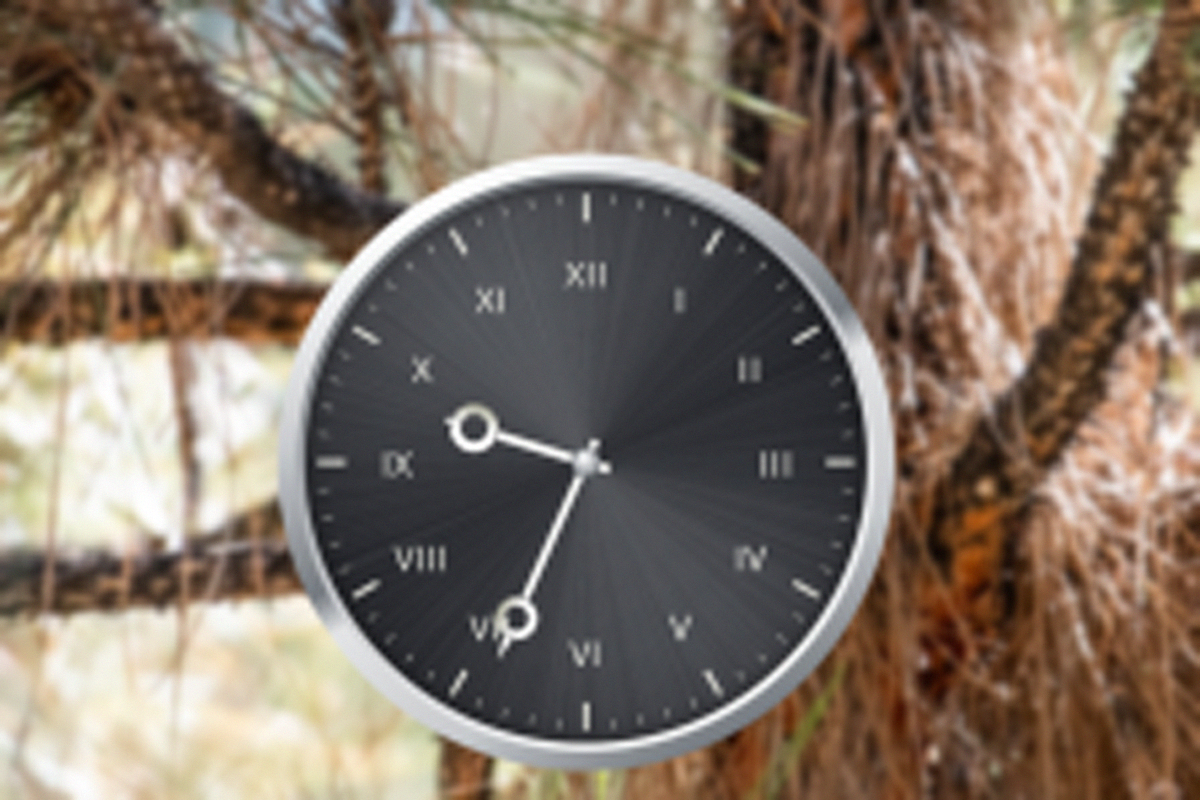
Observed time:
h=9 m=34
